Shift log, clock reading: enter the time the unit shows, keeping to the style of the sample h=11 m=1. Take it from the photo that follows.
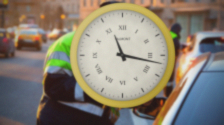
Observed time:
h=11 m=17
